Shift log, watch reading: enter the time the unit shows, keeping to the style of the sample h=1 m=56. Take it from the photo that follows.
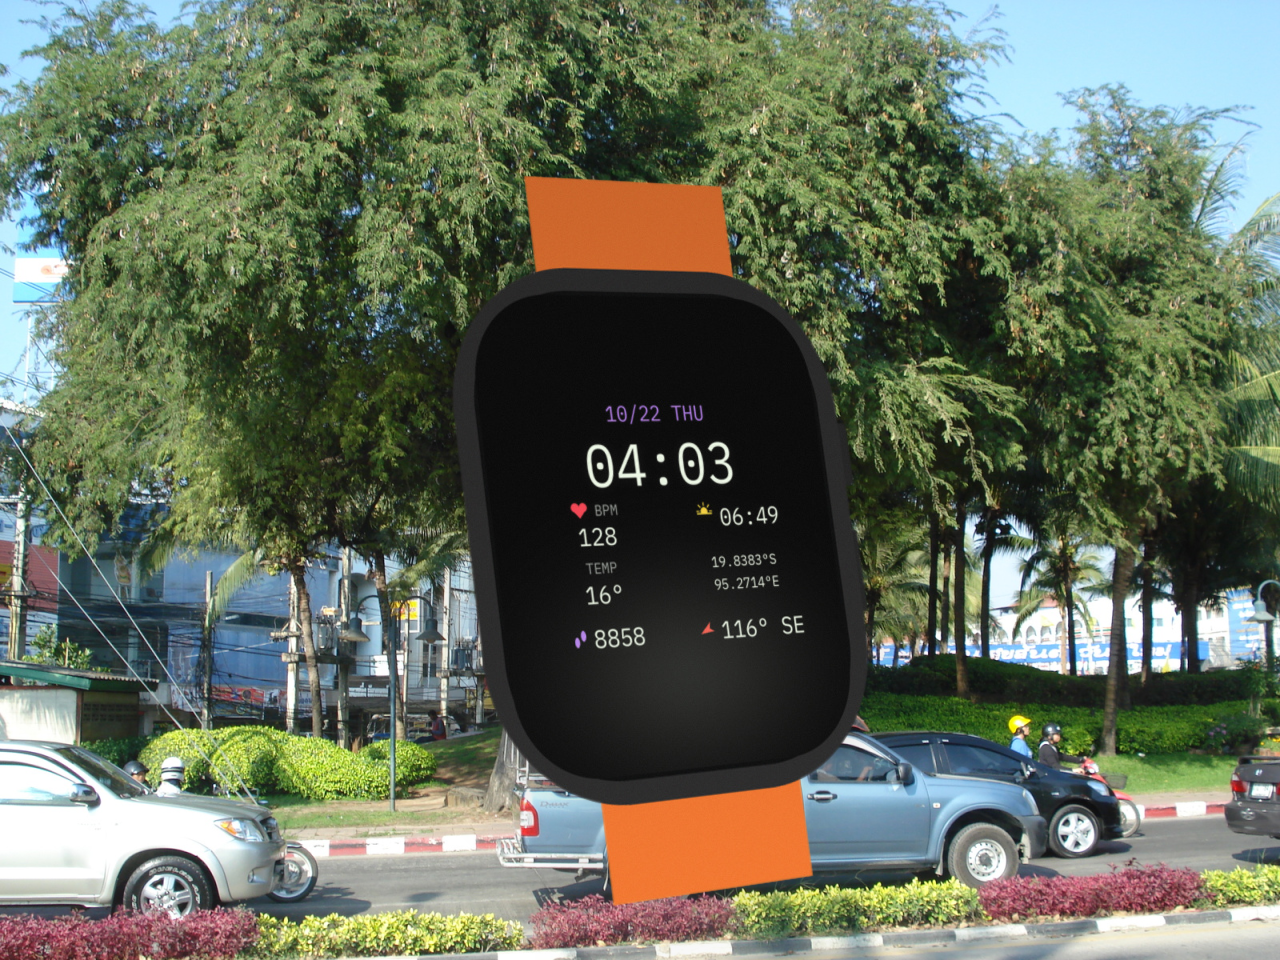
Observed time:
h=4 m=3
